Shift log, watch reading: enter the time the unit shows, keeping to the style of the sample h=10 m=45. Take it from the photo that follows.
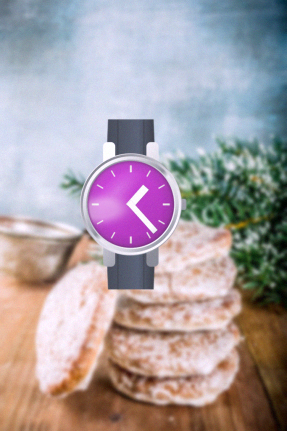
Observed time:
h=1 m=23
